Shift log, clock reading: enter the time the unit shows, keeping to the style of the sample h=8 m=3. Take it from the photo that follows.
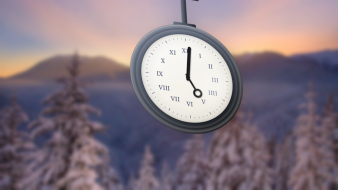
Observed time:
h=5 m=1
